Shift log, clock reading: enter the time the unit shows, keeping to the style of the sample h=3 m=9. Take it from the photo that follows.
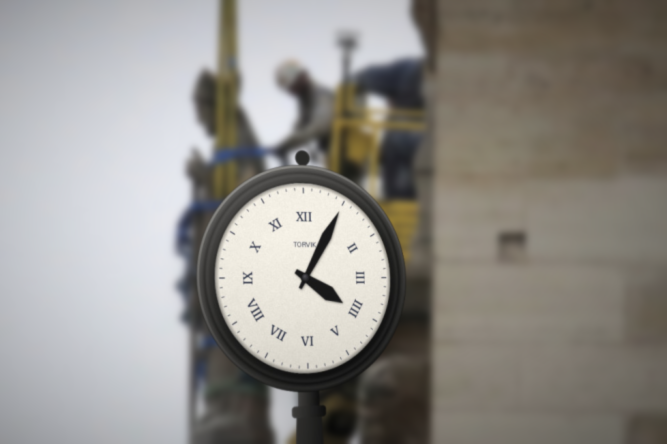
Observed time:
h=4 m=5
